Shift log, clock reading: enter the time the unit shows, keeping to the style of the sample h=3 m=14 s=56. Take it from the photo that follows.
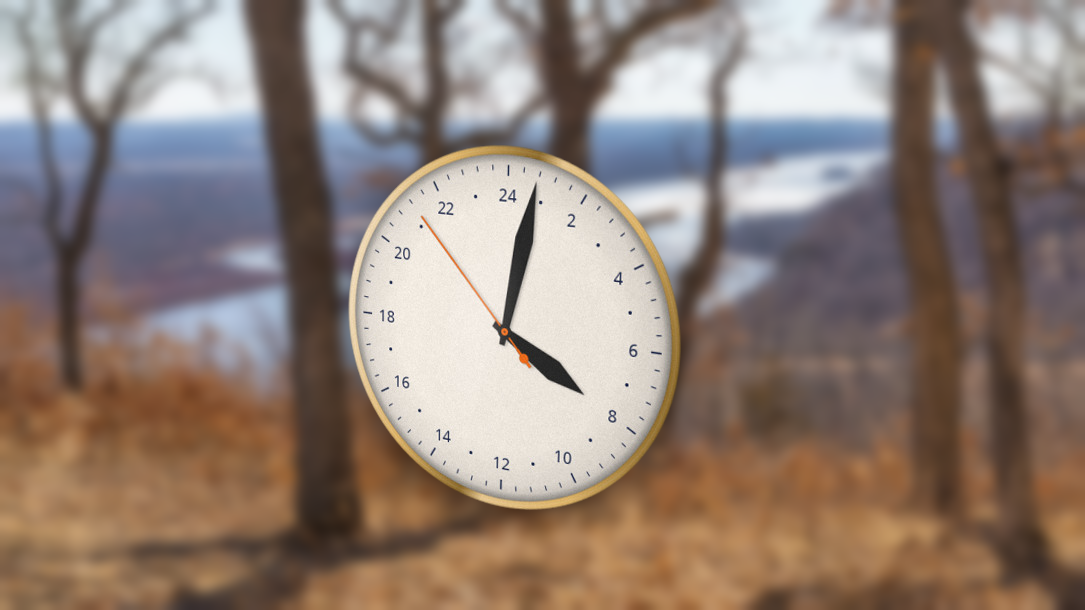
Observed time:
h=8 m=1 s=53
